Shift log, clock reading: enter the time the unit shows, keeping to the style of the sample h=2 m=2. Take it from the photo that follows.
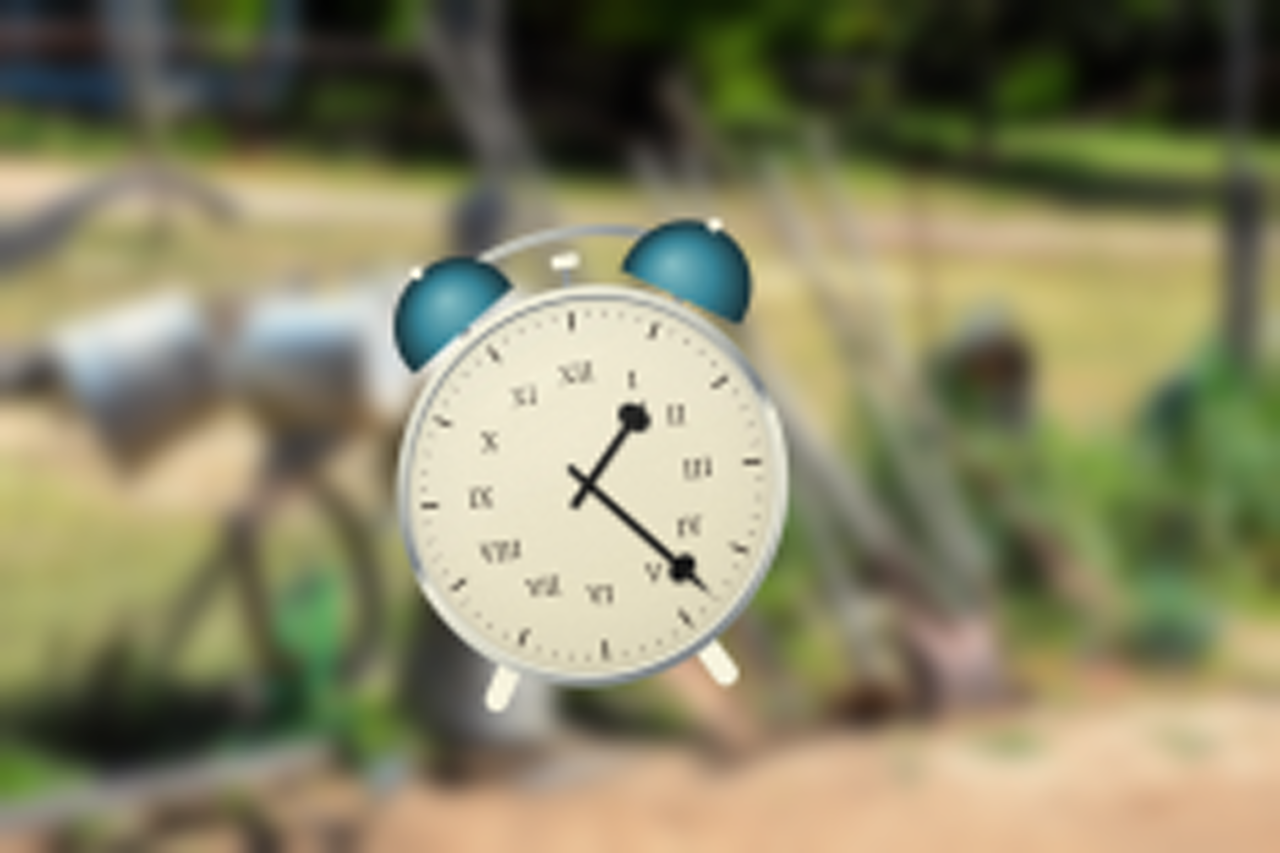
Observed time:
h=1 m=23
